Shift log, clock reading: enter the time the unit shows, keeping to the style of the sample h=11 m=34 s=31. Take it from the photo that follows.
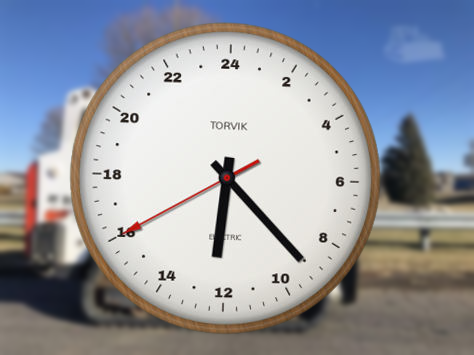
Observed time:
h=12 m=22 s=40
